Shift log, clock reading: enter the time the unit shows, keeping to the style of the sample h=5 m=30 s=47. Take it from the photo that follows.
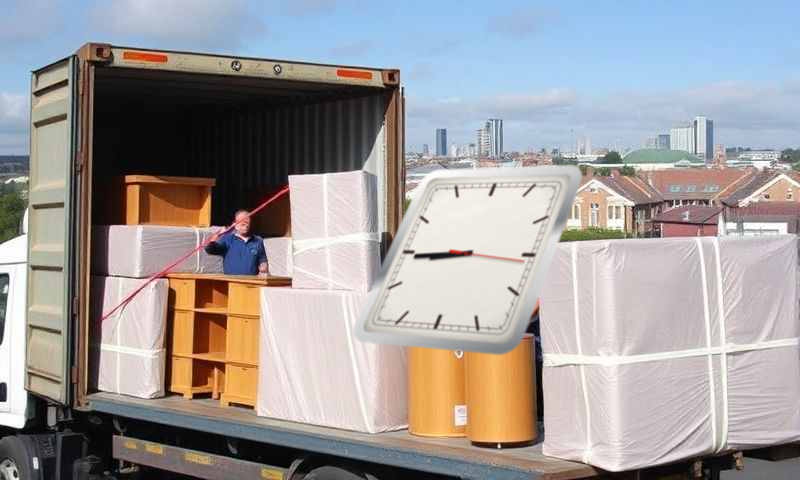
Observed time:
h=8 m=44 s=16
